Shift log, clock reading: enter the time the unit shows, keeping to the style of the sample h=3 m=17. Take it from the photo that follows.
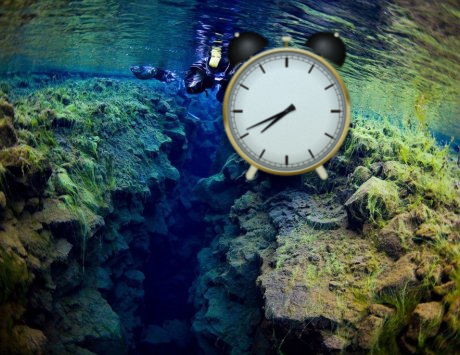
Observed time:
h=7 m=41
